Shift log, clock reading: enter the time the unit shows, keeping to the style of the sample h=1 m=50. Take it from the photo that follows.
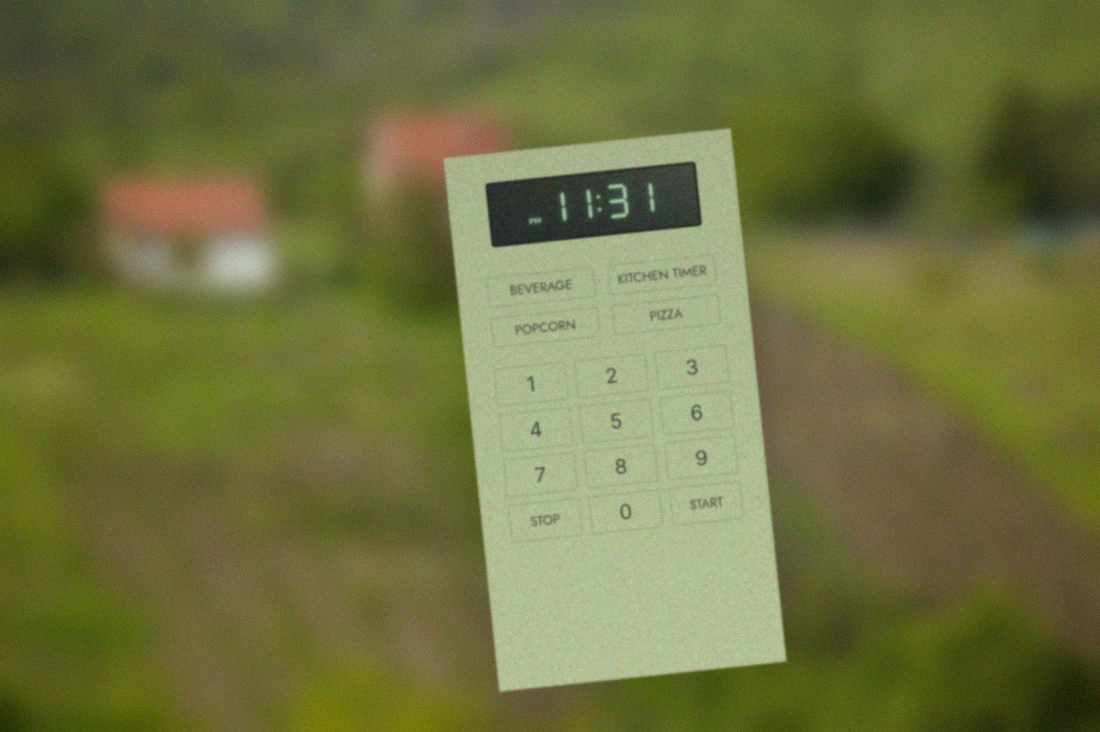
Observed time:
h=11 m=31
